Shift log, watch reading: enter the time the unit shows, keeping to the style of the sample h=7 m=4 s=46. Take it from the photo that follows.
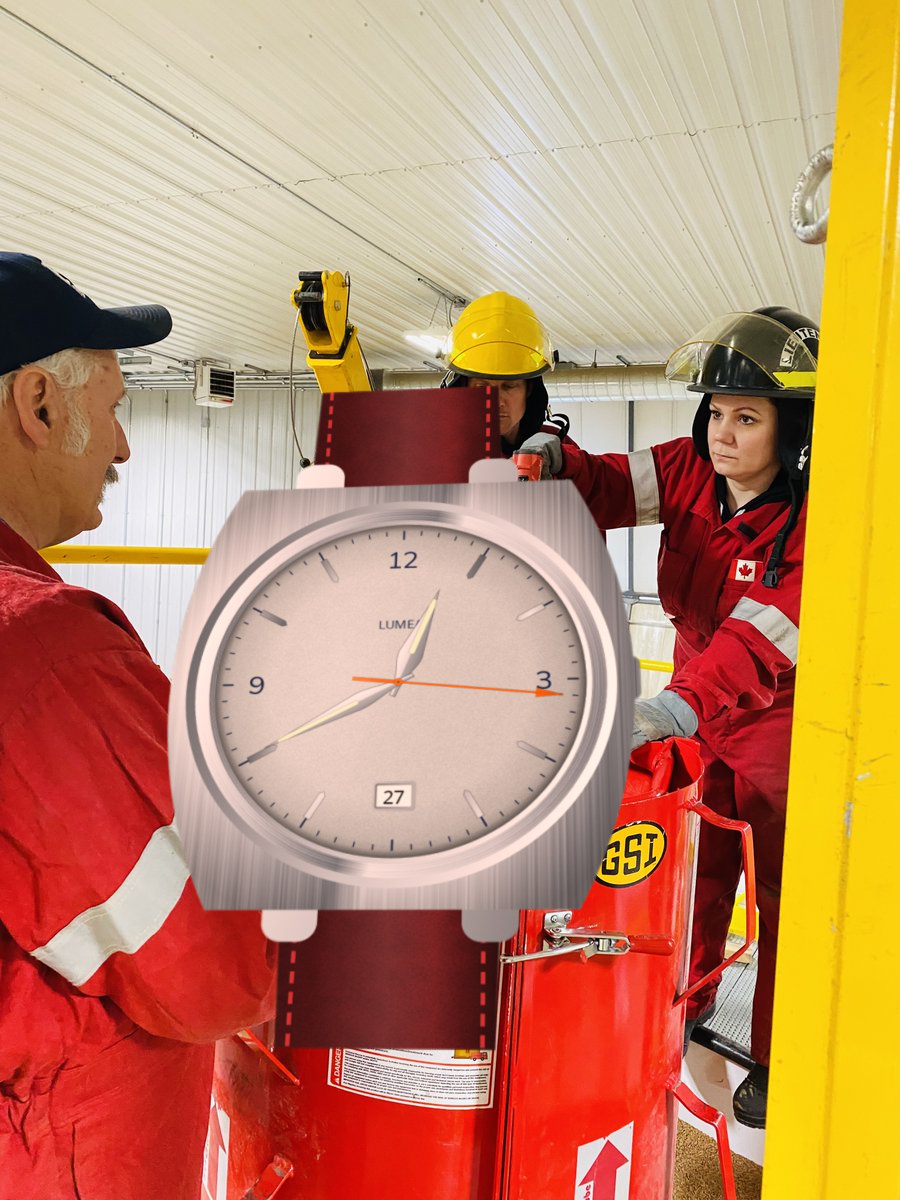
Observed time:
h=12 m=40 s=16
